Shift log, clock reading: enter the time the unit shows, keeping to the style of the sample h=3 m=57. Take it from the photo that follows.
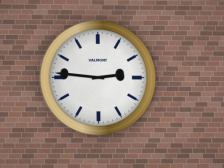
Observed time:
h=2 m=46
